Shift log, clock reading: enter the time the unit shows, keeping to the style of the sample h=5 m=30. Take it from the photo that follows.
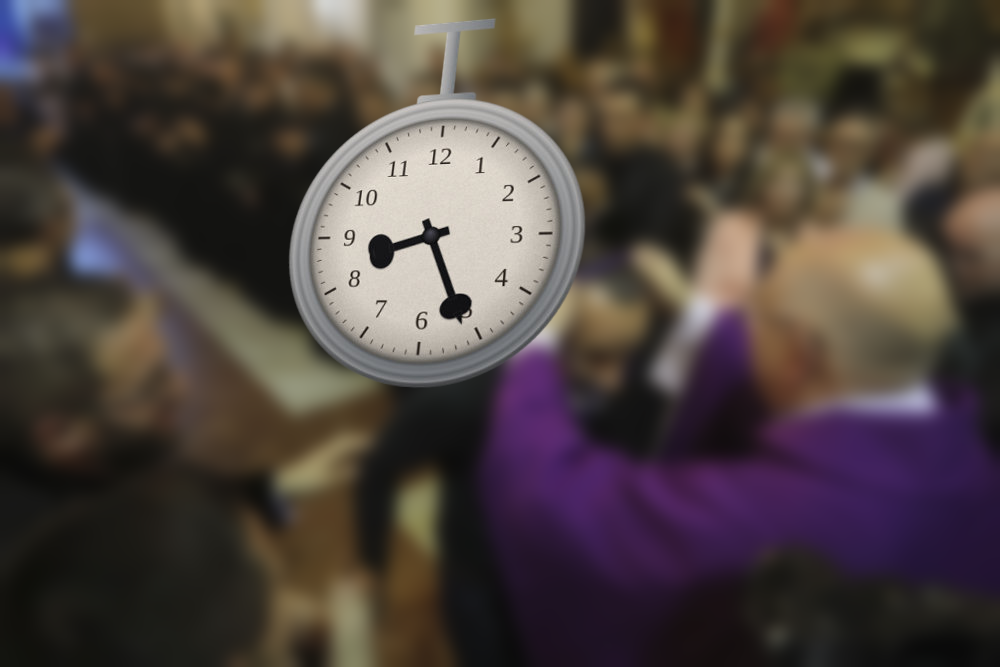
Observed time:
h=8 m=26
